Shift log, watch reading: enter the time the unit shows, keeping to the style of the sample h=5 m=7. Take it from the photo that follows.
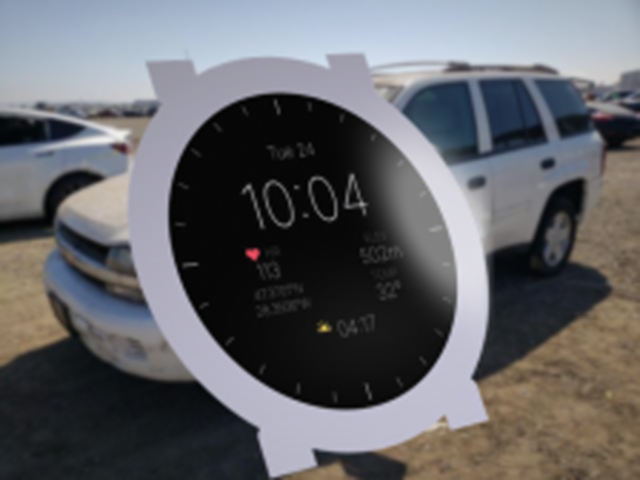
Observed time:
h=10 m=4
